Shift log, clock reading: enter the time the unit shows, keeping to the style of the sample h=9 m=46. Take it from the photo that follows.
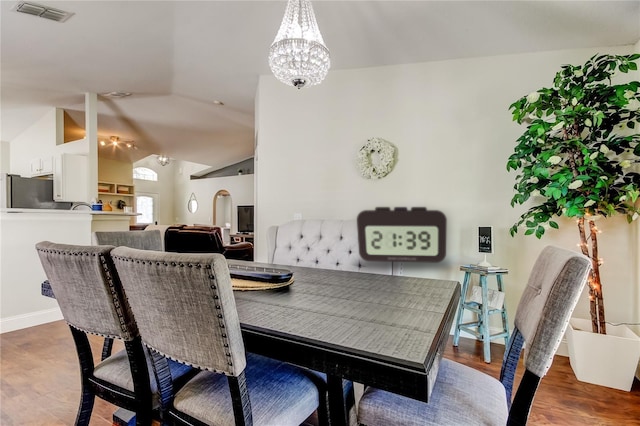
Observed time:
h=21 m=39
